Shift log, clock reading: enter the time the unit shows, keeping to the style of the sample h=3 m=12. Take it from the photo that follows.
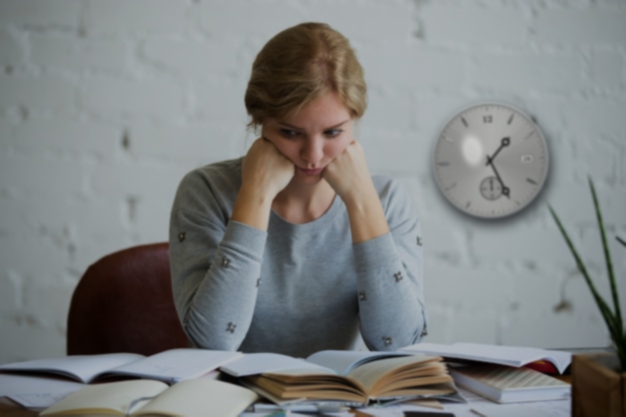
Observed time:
h=1 m=26
